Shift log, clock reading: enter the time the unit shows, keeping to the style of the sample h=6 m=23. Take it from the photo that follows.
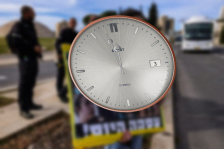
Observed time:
h=11 m=58
